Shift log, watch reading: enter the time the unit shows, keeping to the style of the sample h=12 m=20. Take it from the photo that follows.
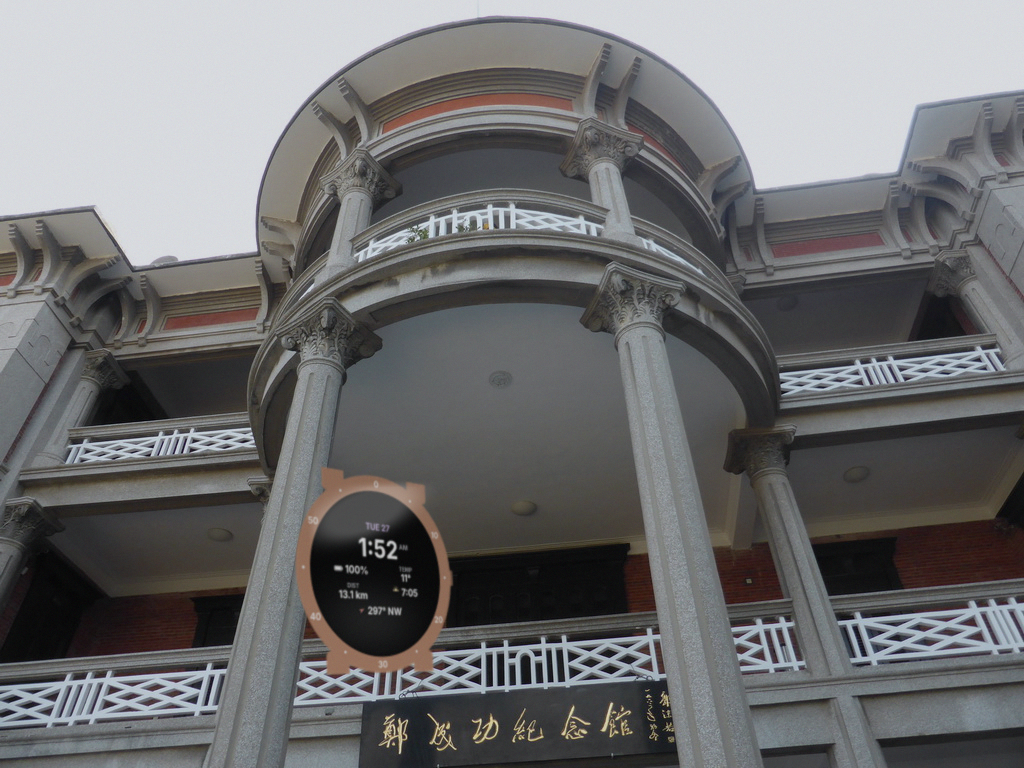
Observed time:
h=1 m=52
